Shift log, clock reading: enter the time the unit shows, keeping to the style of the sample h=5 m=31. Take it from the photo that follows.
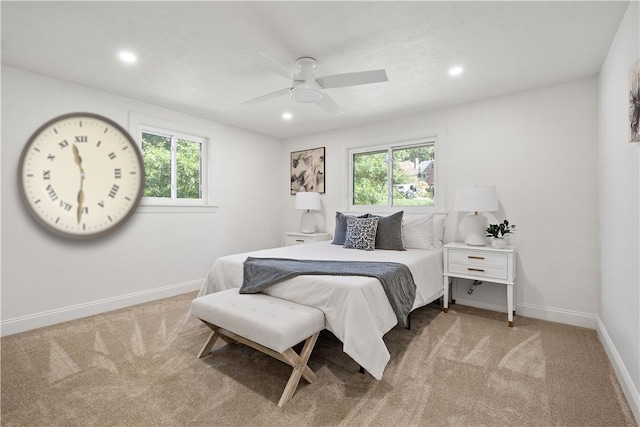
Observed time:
h=11 m=31
